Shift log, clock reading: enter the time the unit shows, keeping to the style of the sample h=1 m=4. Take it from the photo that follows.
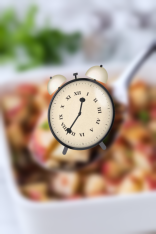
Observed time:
h=12 m=37
